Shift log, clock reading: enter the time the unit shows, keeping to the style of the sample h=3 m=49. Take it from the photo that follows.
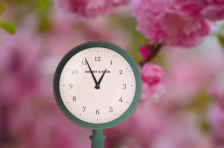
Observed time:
h=12 m=56
